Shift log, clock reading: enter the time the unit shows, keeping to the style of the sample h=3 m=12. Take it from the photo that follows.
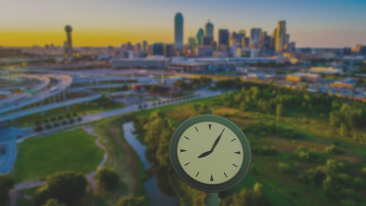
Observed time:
h=8 m=5
